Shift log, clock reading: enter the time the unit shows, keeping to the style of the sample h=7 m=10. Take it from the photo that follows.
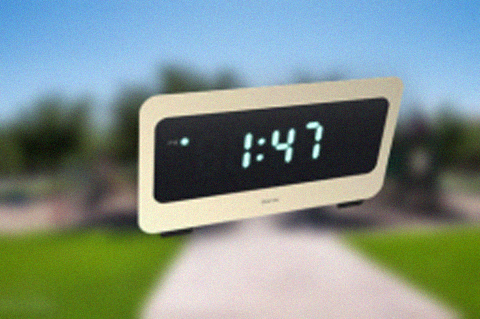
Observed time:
h=1 m=47
